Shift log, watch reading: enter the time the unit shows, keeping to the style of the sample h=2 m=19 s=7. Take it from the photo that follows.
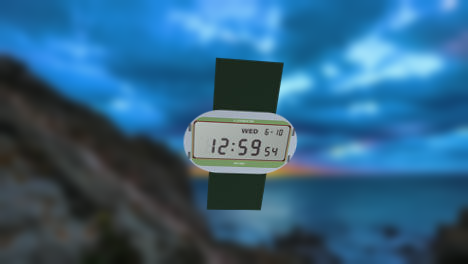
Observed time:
h=12 m=59 s=54
